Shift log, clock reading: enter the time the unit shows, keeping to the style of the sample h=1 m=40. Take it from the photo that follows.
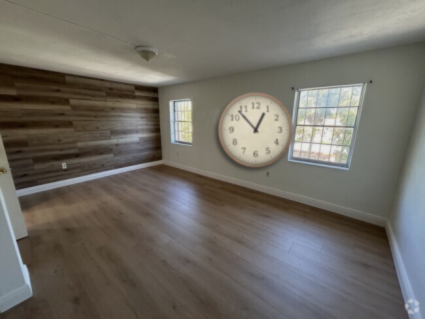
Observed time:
h=12 m=53
